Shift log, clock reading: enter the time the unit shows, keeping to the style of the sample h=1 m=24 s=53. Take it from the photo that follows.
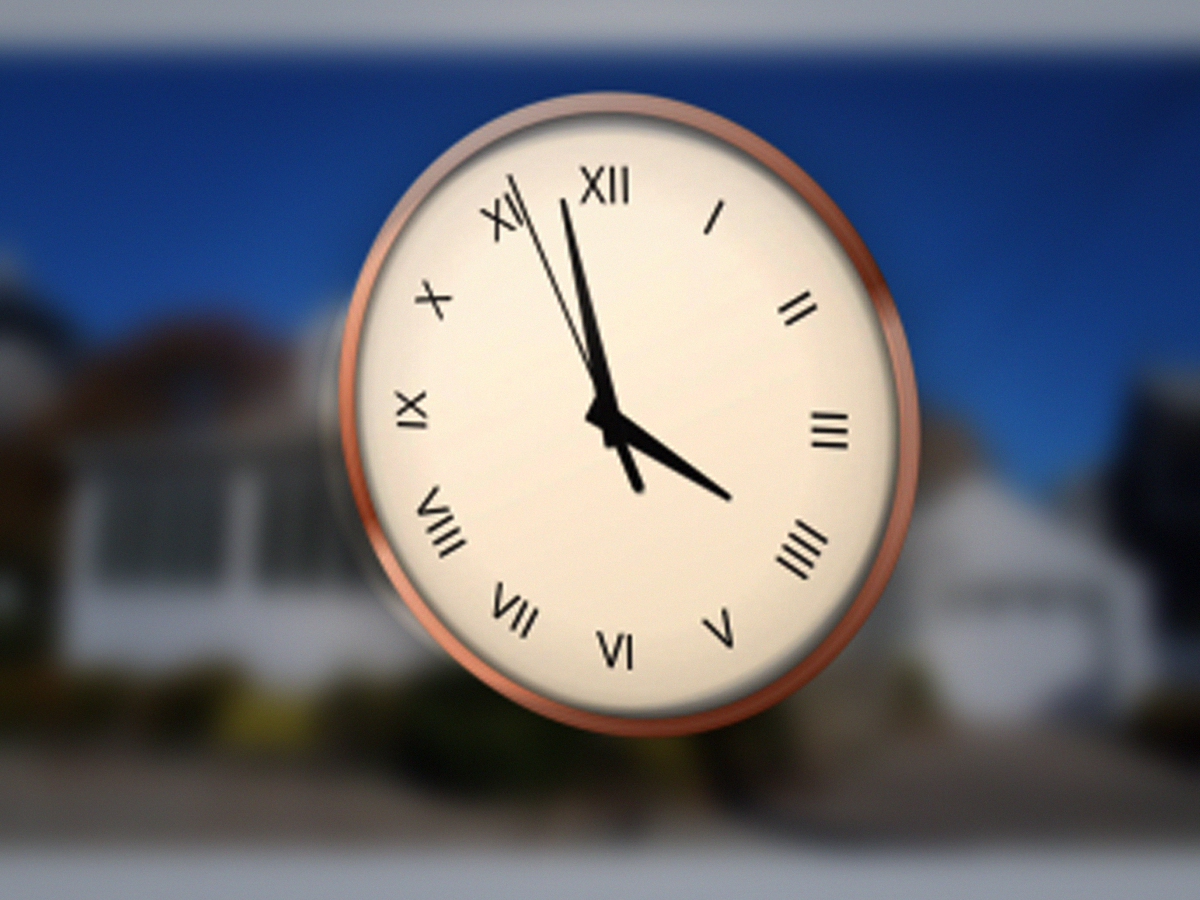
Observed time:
h=3 m=57 s=56
